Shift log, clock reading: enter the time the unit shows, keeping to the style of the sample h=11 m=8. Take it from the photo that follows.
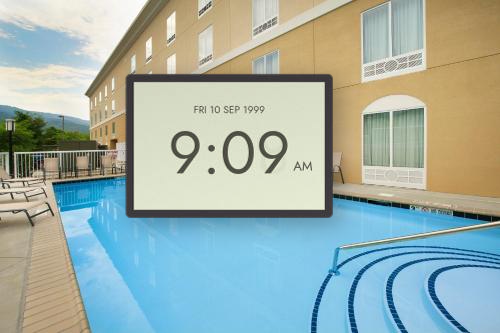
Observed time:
h=9 m=9
